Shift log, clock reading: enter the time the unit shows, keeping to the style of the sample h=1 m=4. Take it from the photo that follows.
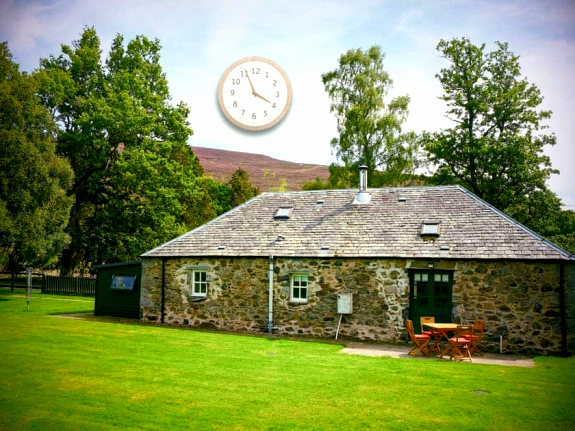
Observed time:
h=3 m=56
